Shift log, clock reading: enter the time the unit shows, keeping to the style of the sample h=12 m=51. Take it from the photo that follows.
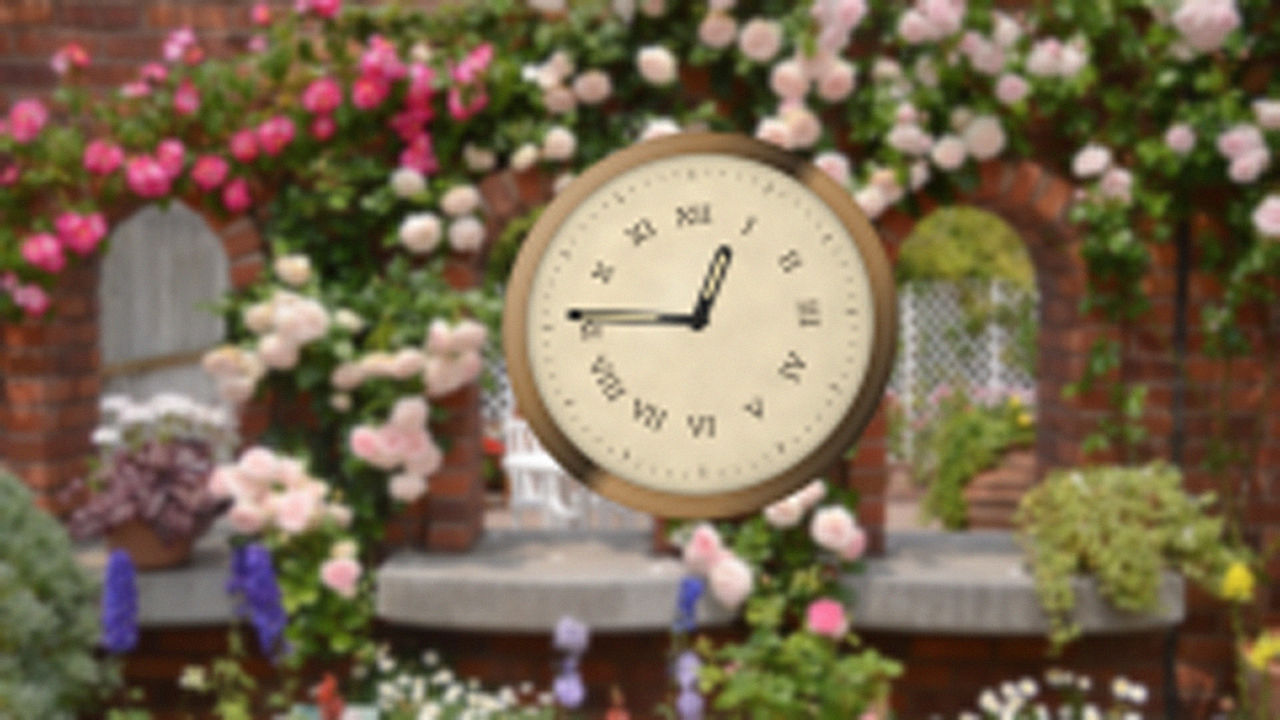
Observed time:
h=12 m=46
